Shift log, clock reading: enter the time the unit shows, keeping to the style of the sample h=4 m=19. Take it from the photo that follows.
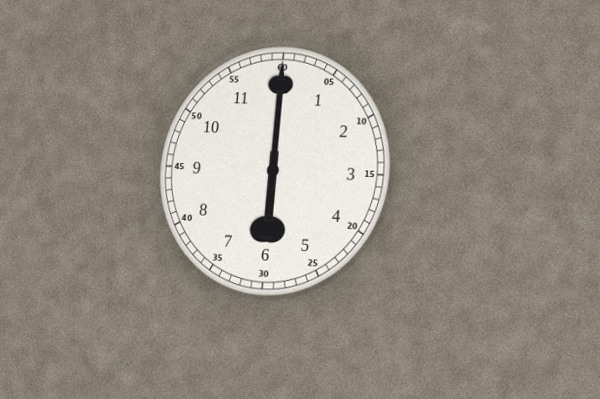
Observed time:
h=6 m=0
